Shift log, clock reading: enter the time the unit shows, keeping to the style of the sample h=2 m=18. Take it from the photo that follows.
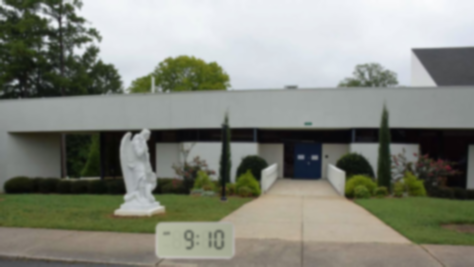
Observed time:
h=9 m=10
